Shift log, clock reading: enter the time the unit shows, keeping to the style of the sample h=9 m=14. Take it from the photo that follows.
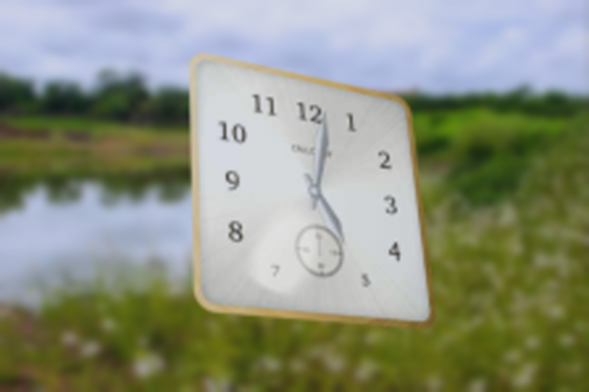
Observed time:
h=5 m=2
